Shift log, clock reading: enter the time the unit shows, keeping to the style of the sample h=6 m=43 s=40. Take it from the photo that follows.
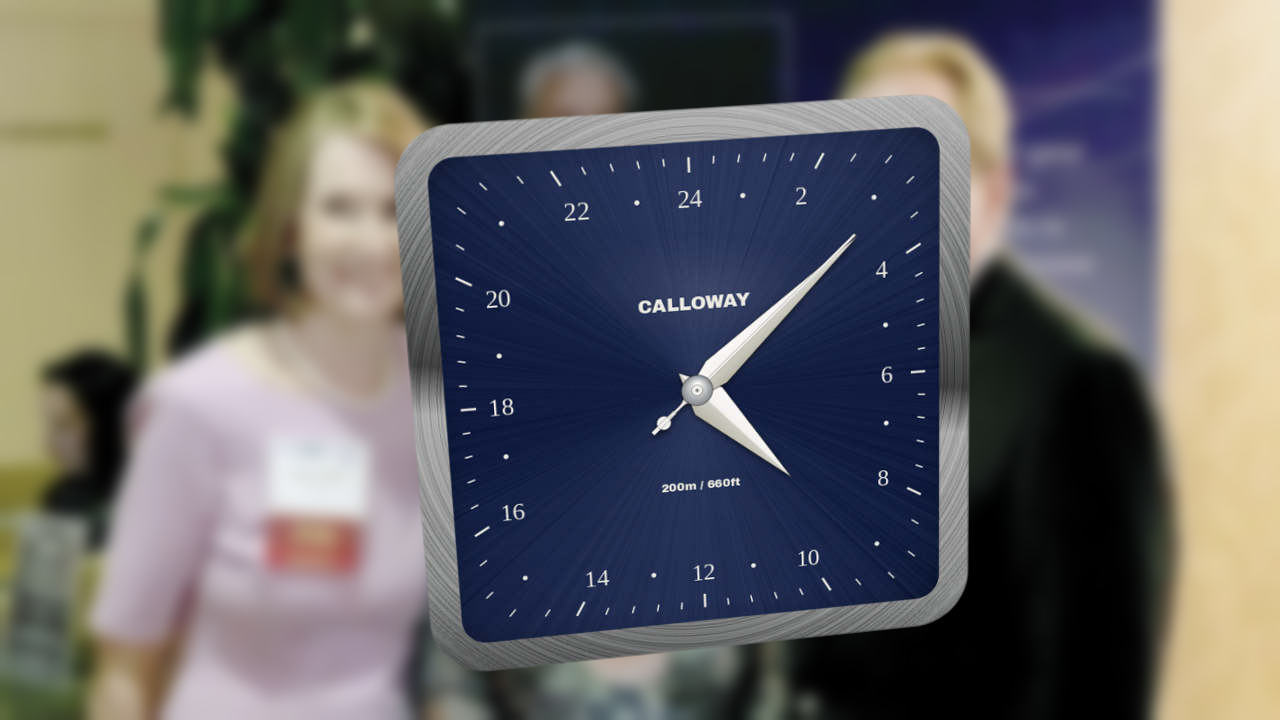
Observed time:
h=9 m=8 s=8
